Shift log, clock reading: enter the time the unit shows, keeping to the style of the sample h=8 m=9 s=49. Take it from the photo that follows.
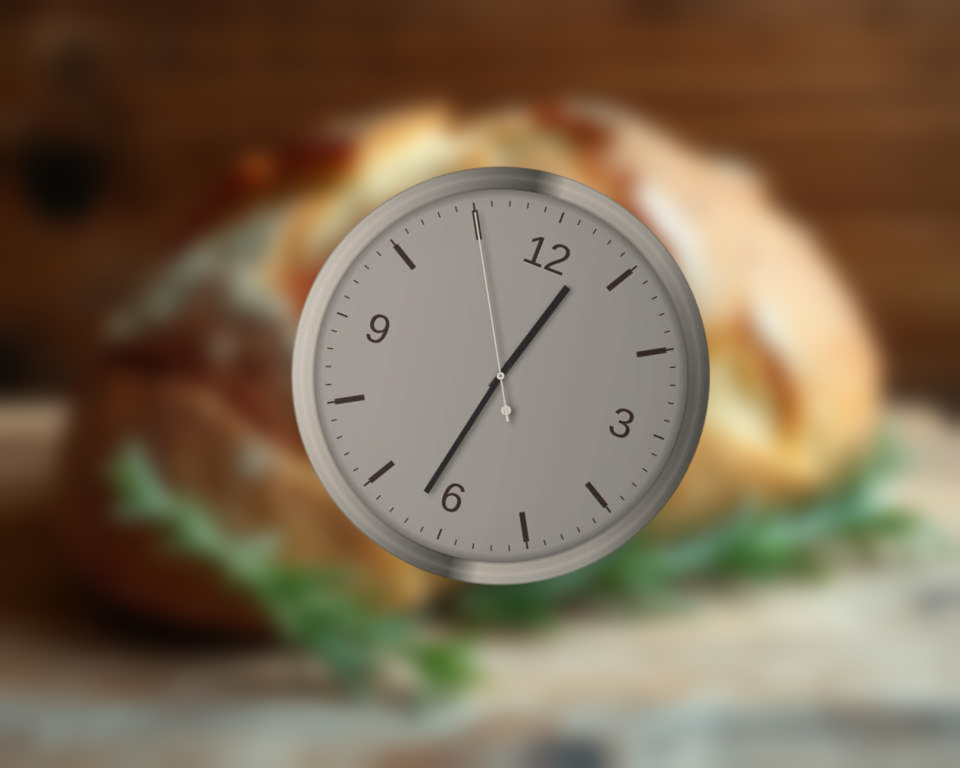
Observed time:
h=12 m=31 s=55
